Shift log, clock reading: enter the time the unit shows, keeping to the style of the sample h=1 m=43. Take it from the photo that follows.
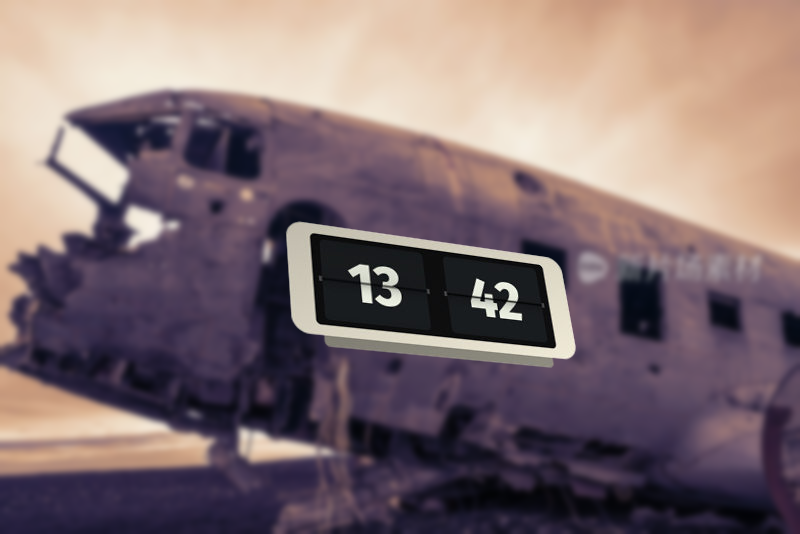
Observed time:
h=13 m=42
